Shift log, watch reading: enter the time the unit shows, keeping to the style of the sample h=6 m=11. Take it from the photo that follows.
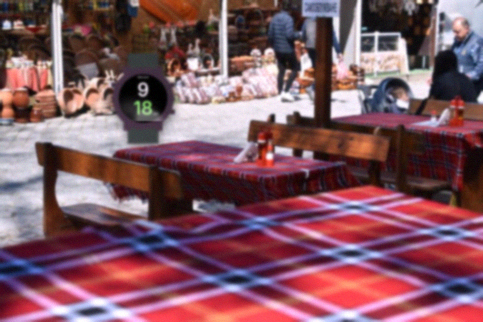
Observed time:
h=9 m=18
